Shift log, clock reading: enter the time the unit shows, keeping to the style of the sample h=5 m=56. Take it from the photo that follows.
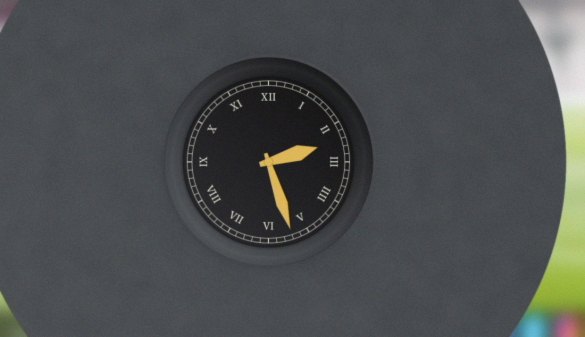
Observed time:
h=2 m=27
